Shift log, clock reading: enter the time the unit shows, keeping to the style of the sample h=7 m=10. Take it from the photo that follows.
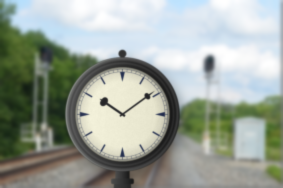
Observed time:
h=10 m=9
